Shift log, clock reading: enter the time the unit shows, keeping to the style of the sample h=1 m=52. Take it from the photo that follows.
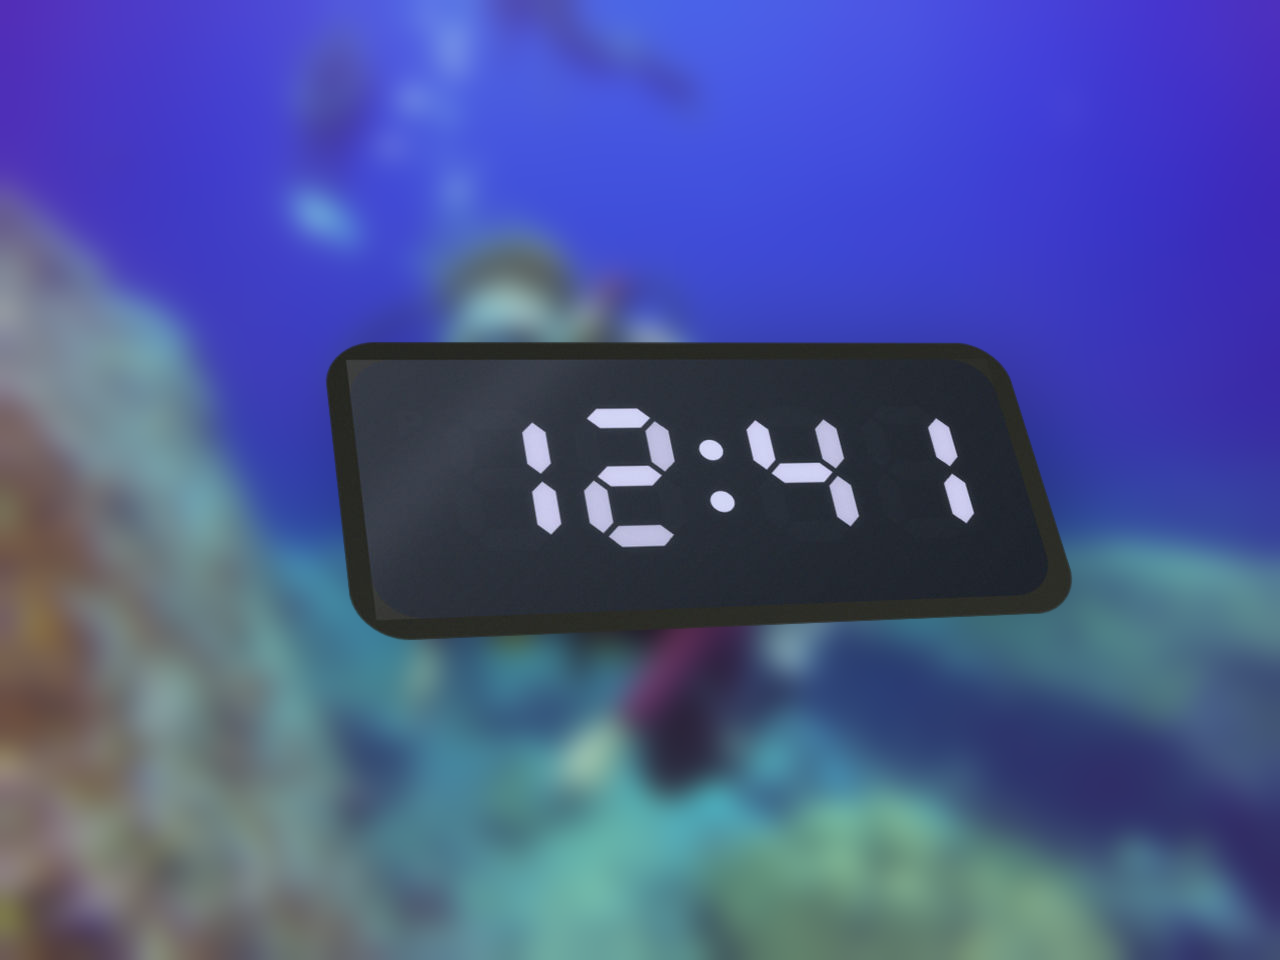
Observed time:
h=12 m=41
